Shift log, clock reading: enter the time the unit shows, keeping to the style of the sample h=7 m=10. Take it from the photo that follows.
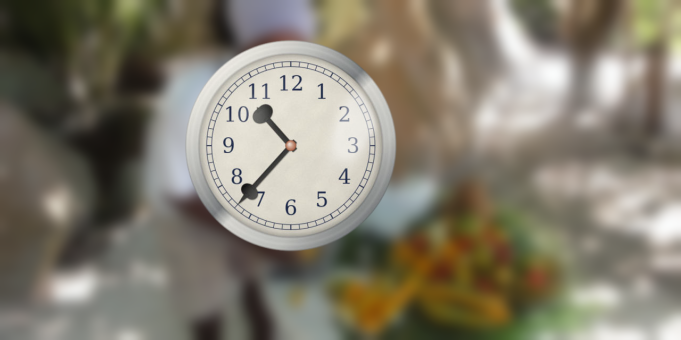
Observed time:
h=10 m=37
